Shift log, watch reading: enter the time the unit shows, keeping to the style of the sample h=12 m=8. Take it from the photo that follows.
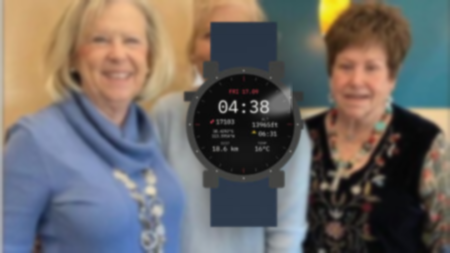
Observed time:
h=4 m=38
